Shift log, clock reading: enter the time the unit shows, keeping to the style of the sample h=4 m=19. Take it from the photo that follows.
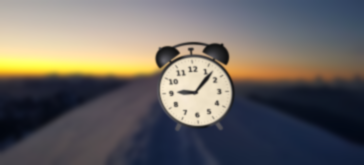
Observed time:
h=9 m=7
